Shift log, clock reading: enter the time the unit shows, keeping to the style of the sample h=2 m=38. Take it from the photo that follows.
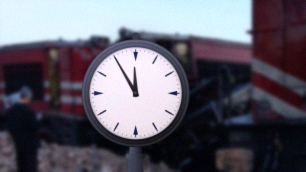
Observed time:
h=11 m=55
